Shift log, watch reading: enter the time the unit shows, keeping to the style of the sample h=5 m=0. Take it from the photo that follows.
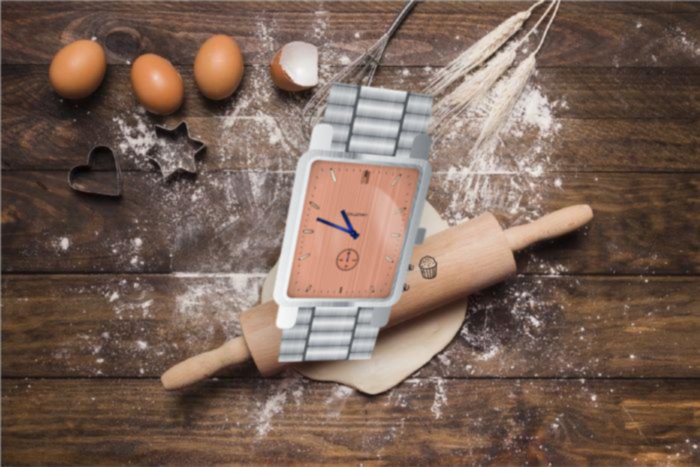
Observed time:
h=10 m=48
